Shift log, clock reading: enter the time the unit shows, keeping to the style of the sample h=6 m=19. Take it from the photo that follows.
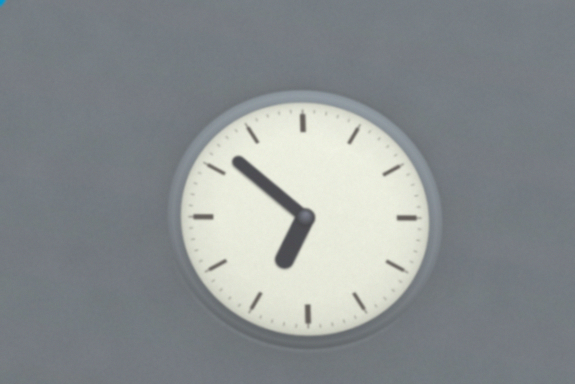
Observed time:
h=6 m=52
